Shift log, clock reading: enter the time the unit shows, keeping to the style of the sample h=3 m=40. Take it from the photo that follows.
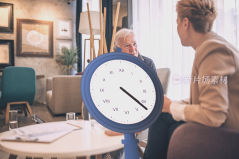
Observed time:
h=4 m=22
